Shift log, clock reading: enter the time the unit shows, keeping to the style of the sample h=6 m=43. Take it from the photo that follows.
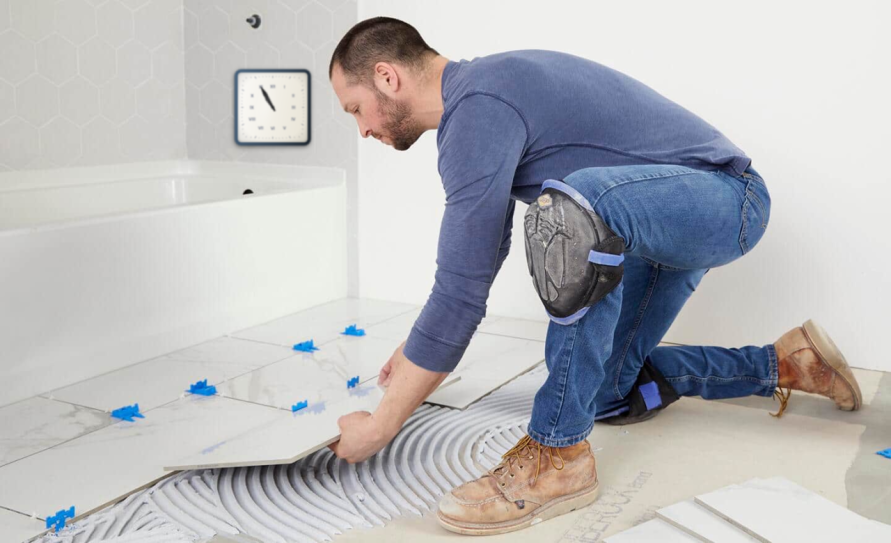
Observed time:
h=10 m=55
